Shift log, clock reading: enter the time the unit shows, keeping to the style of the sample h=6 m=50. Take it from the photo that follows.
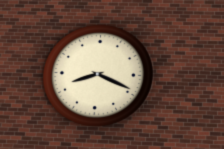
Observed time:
h=8 m=19
